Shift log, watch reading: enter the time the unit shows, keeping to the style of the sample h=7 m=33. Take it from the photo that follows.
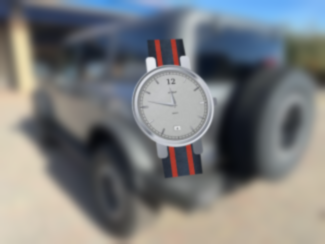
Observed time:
h=11 m=47
